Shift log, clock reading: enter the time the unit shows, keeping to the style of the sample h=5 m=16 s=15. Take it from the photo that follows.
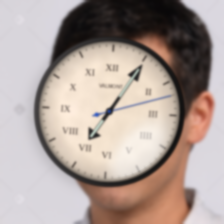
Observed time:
h=7 m=5 s=12
